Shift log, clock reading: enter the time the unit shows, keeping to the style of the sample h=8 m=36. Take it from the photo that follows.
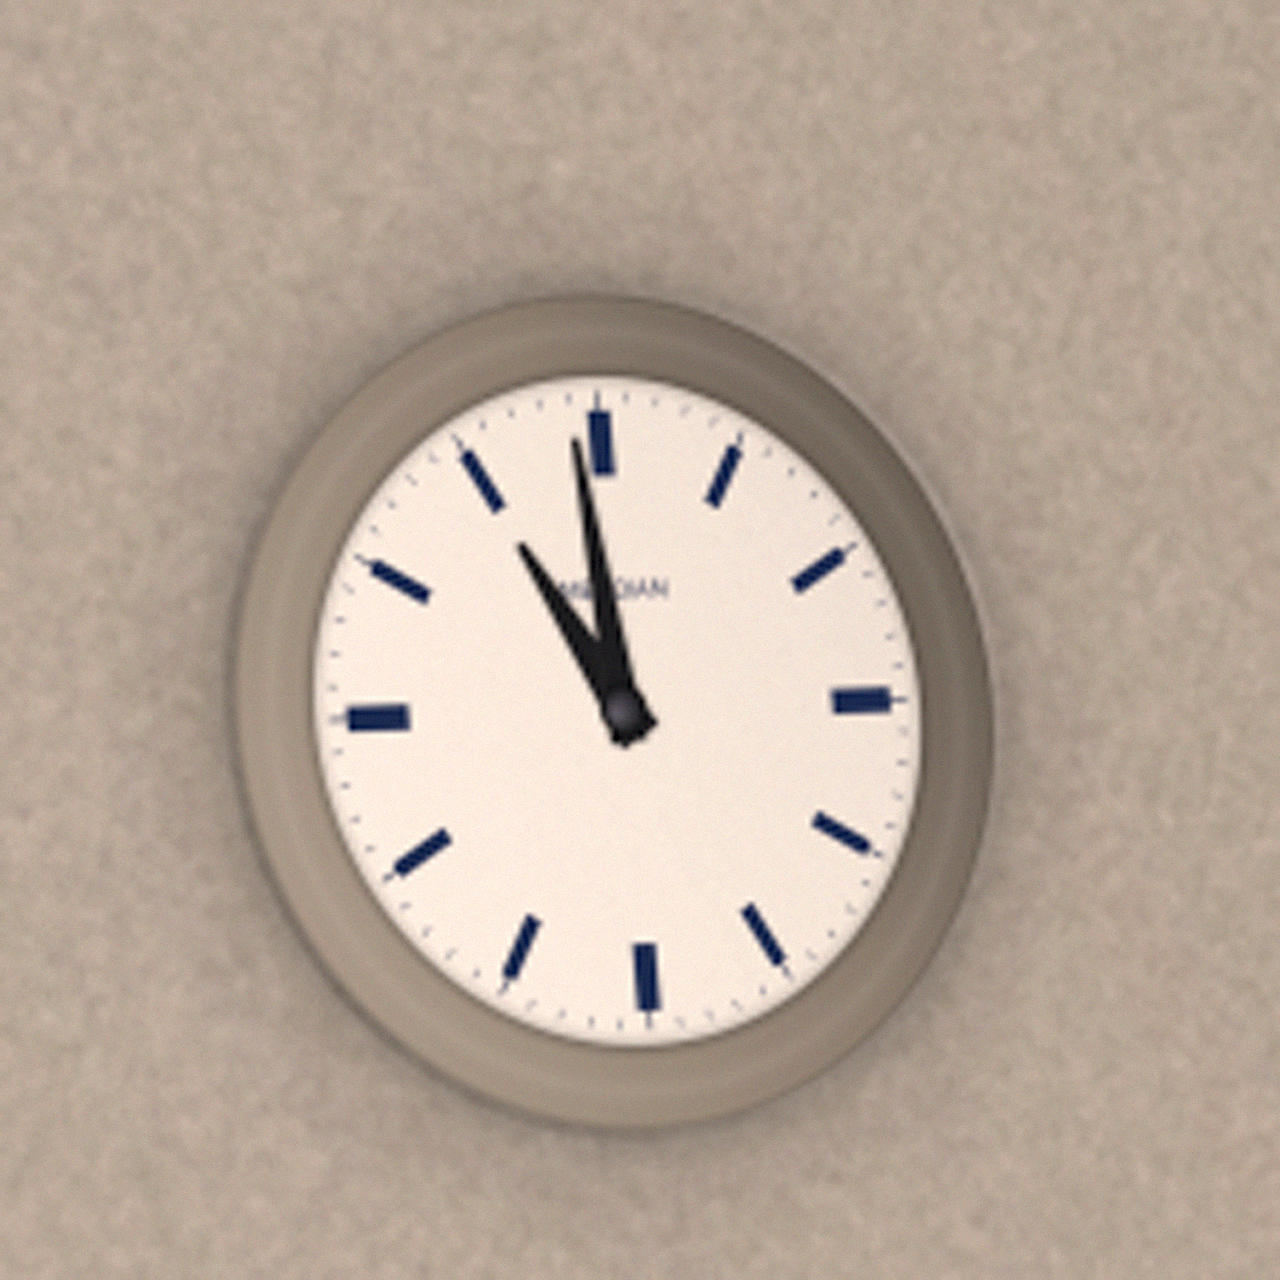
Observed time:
h=10 m=59
